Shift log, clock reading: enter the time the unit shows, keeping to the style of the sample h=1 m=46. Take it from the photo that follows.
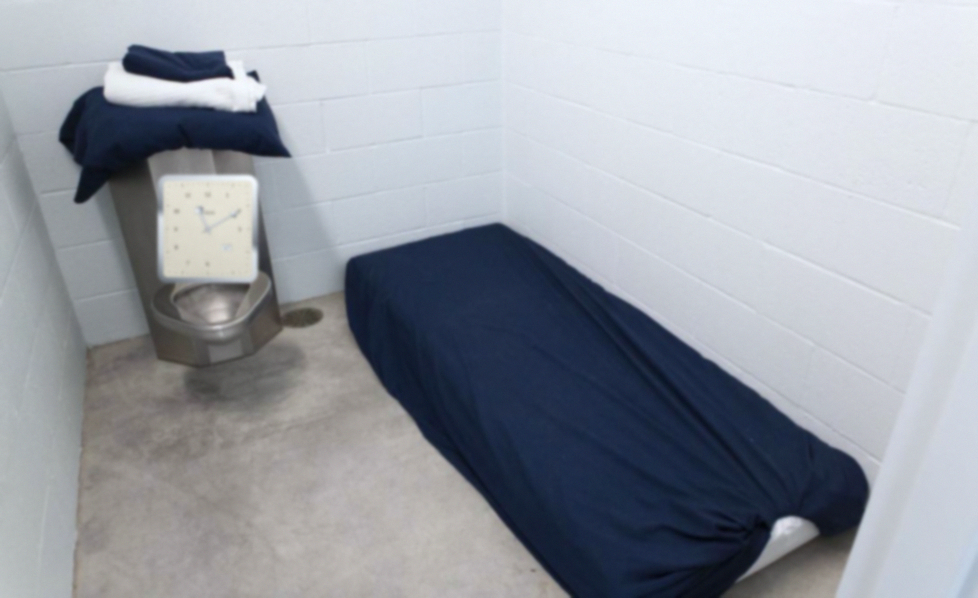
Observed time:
h=11 m=10
